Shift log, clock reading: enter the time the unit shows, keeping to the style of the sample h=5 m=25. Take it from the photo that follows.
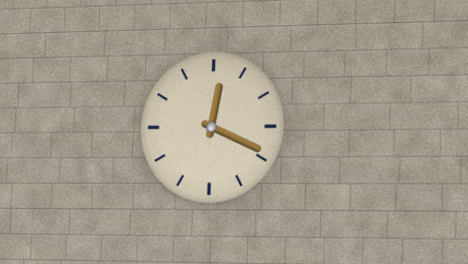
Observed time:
h=12 m=19
